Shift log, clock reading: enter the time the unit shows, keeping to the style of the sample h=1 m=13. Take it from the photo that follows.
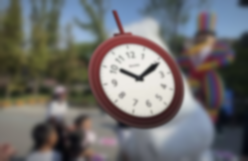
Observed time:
h=10 m=11
